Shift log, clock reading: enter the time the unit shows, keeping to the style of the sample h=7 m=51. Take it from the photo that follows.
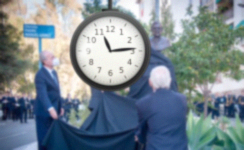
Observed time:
h=11 m=14
